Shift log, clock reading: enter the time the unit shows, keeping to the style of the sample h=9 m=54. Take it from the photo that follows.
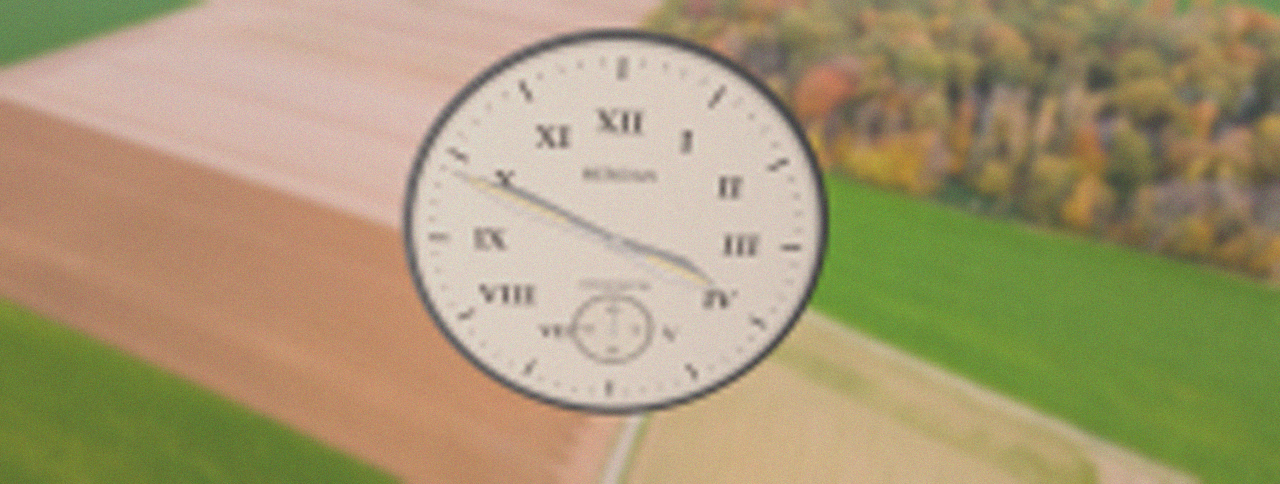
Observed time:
h=3 m=49
